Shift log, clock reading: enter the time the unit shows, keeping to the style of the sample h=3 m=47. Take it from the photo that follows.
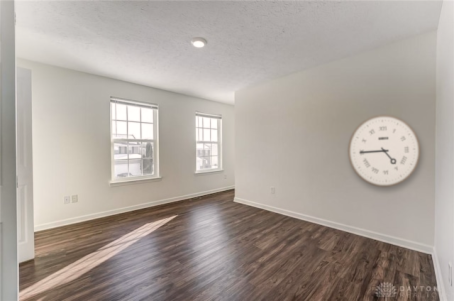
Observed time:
h=4 m=45
